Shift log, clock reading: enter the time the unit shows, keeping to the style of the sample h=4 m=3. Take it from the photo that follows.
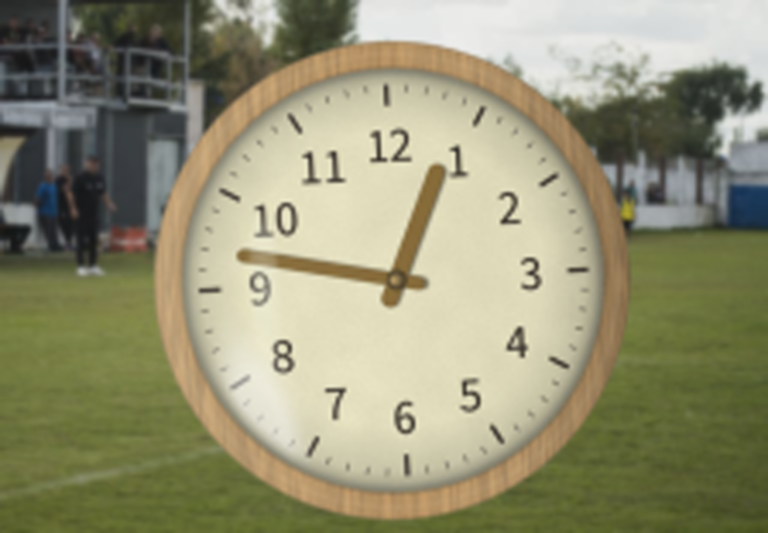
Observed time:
h=12 m=47
